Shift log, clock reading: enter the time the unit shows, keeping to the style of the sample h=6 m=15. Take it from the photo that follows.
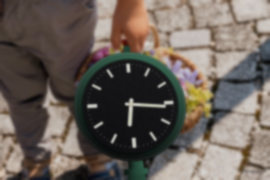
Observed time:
h=6 m=16
